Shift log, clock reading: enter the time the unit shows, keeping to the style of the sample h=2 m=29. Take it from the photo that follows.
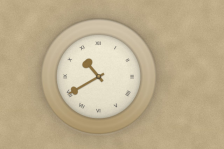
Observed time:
h=10 m=40
